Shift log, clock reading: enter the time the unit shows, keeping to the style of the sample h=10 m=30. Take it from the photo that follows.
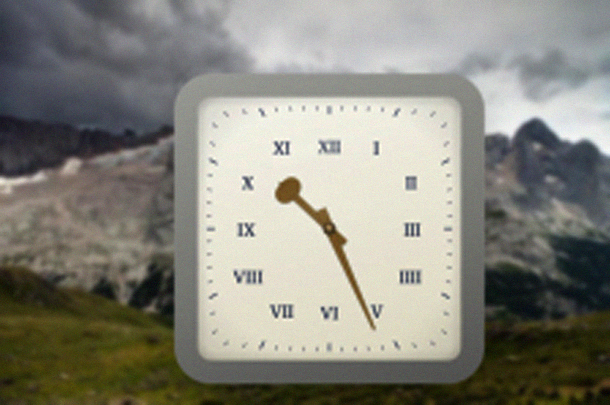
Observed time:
h=10 m=26
